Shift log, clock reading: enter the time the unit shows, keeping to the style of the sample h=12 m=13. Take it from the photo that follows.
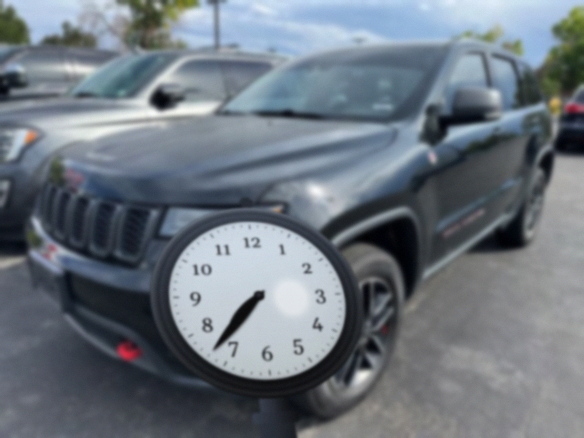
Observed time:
h=7 m=37
